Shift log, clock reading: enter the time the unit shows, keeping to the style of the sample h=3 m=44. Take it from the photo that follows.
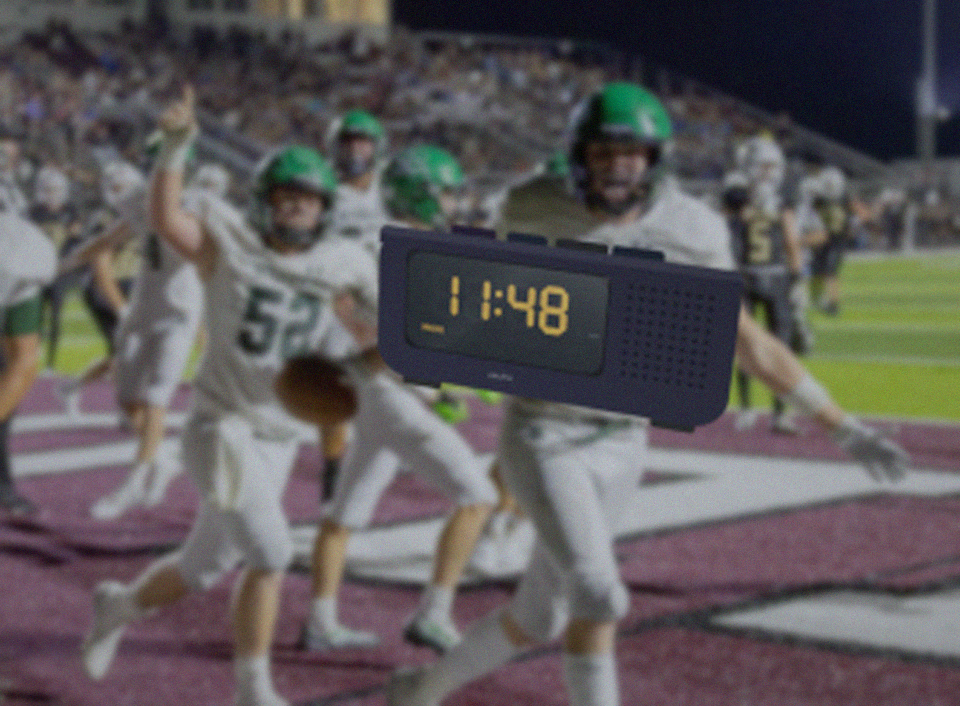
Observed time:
h=11 m=48
